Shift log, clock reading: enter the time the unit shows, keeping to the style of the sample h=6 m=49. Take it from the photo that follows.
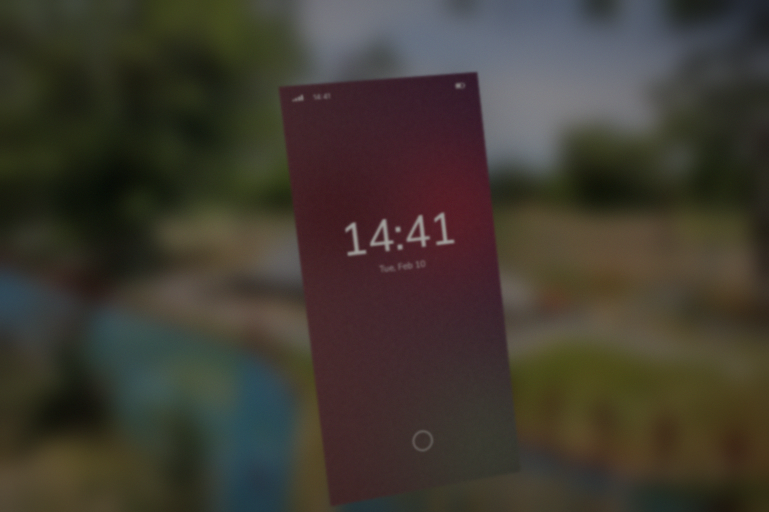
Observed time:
h=14 m=41
